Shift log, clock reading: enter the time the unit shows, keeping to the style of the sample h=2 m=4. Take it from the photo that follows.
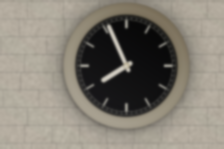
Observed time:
h=7 m=56
